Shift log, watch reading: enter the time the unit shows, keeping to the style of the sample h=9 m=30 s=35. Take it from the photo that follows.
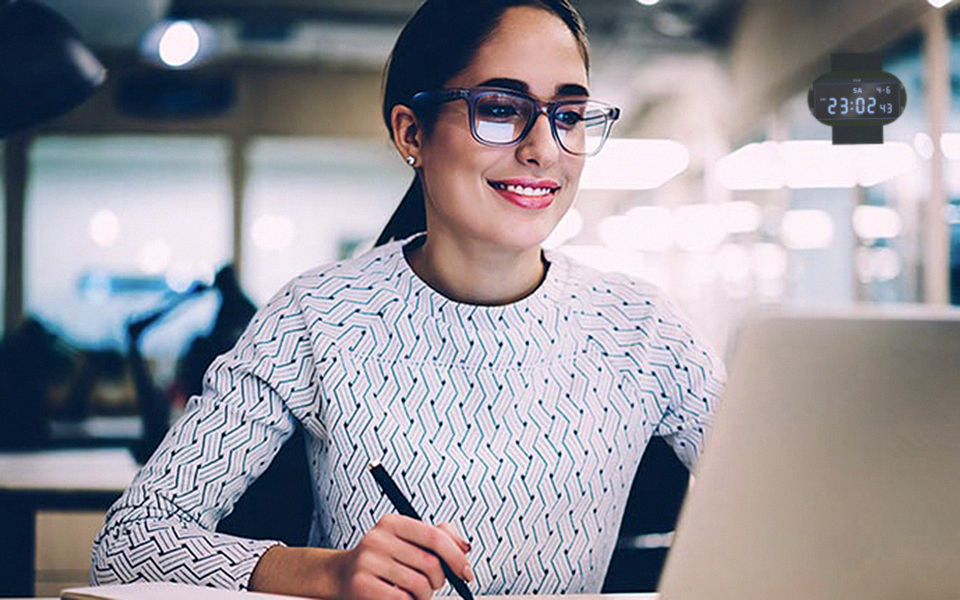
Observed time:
h=23 m=2 s=43
